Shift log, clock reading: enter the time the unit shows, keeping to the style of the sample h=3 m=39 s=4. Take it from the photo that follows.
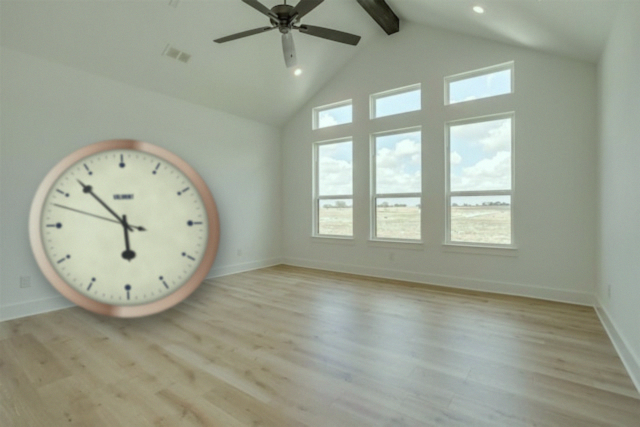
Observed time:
h=5 m=52 s=48
